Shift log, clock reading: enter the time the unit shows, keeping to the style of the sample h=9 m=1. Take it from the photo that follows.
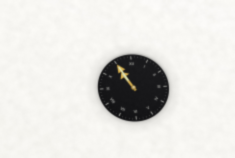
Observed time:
h=10 m=55
